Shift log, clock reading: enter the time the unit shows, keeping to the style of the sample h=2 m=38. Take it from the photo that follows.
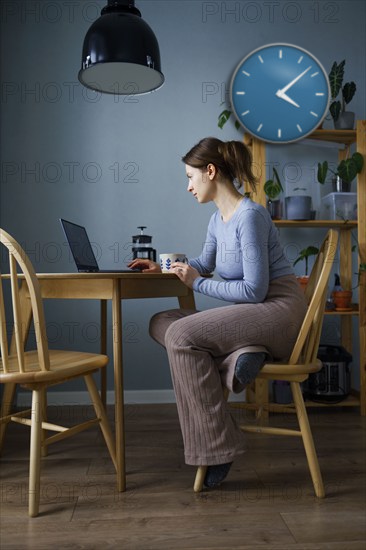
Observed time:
h=4 m=8
